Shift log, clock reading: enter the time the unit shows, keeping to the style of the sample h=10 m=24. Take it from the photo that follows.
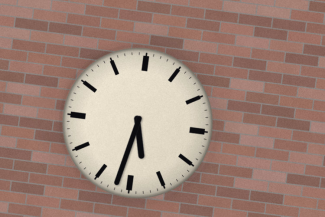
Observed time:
h=5 m=32
